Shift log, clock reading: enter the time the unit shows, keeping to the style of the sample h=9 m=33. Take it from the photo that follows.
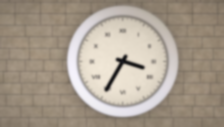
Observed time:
h=3 m=35
